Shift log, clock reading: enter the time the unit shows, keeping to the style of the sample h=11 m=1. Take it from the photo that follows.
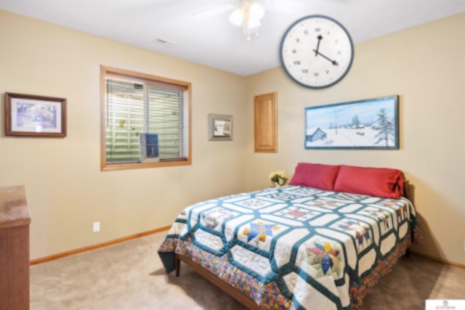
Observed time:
h=12 m=20
